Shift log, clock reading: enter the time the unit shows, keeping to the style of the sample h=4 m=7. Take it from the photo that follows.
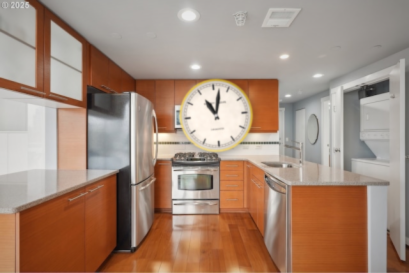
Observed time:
h=11 m=2
